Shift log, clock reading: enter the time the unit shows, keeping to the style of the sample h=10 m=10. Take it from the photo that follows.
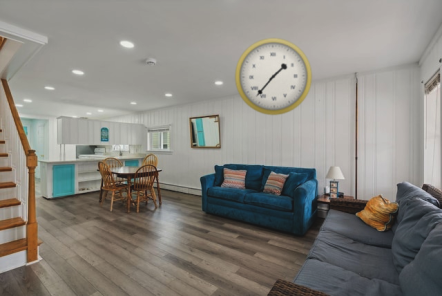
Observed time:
h=1 m=37
